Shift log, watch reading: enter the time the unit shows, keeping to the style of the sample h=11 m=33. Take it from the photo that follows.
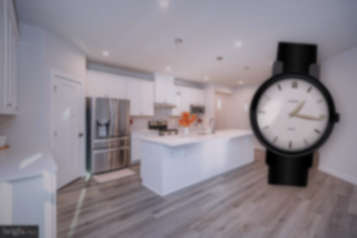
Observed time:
h=1 m=16
